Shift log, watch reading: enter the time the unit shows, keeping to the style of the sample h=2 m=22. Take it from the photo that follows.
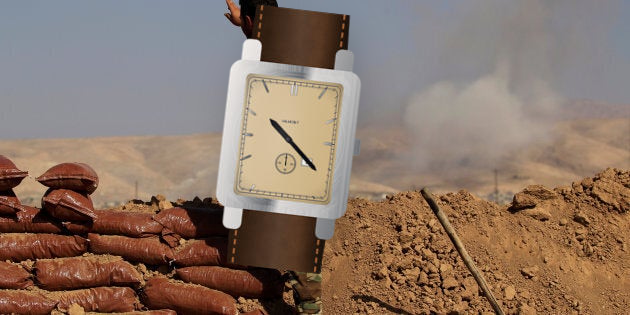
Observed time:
h=10 m=22
